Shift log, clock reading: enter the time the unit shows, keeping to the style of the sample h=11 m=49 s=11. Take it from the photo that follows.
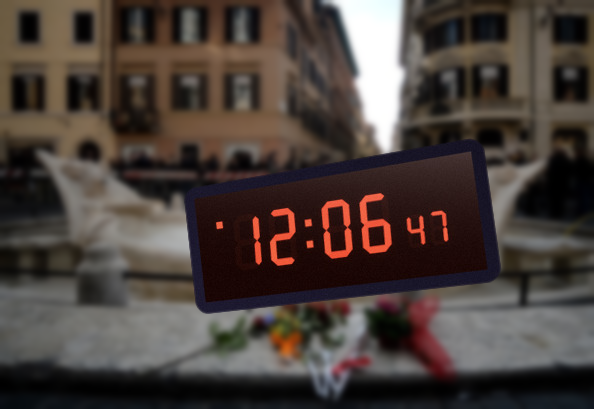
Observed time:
h=12 m=6 s=47
